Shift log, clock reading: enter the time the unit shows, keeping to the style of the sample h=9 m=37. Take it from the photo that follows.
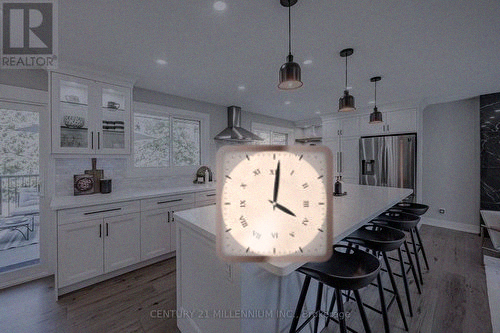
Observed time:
h=4 m=1
